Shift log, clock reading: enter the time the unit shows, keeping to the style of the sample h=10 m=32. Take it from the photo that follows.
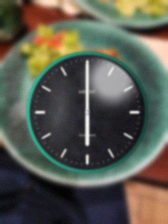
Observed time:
h=6 m=0
